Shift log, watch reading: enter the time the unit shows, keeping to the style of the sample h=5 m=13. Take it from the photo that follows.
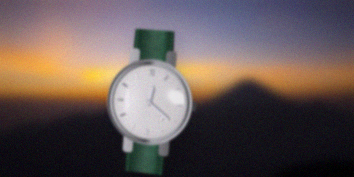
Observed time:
h=12 m=21
